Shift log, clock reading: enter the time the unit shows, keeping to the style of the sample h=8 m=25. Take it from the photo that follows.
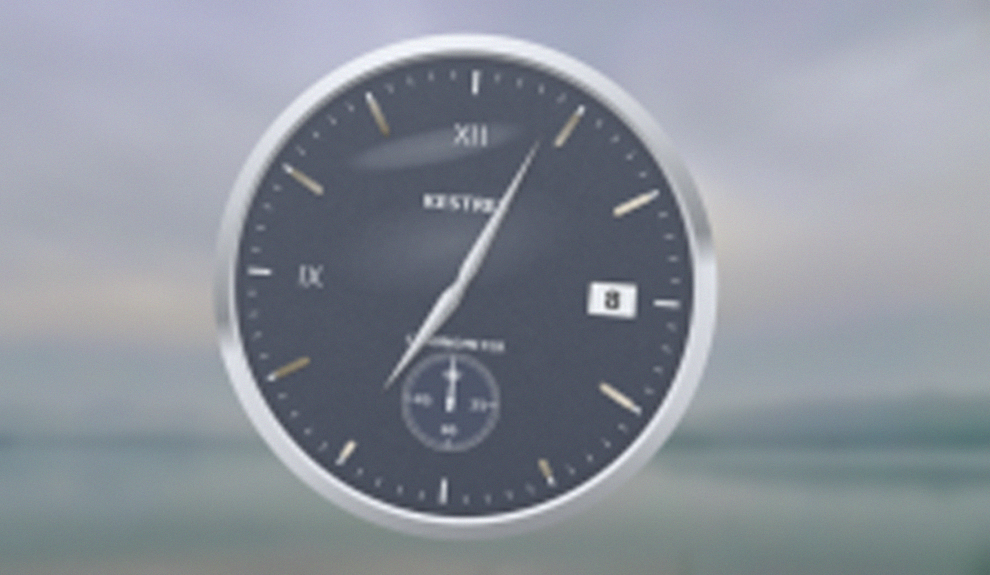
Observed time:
h=7 m=4
